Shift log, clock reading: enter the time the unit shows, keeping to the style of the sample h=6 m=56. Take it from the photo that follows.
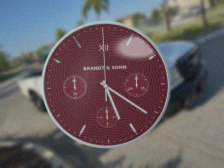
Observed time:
h=5 m=21
